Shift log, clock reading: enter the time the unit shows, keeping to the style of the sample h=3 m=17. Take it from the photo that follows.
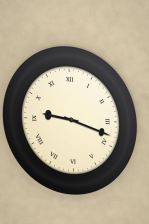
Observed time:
h=9 m=18
